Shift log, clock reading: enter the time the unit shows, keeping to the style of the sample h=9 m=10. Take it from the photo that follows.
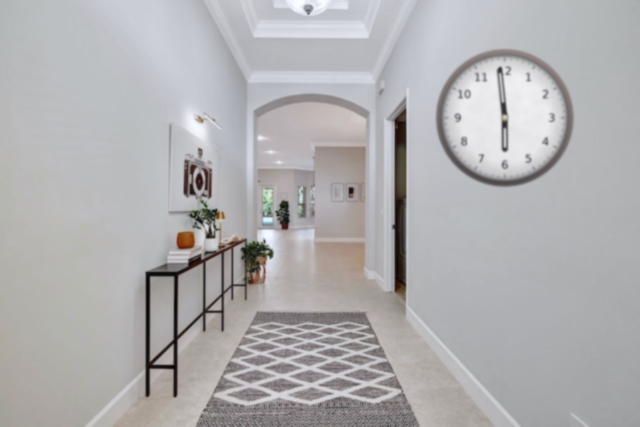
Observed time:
h=5 m=59
